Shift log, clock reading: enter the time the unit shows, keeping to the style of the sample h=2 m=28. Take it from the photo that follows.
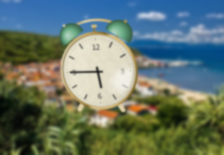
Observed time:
h=5 m=45
